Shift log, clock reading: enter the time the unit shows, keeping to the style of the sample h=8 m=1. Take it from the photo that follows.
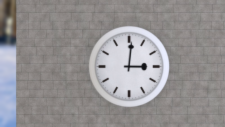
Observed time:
h=3 m=1
